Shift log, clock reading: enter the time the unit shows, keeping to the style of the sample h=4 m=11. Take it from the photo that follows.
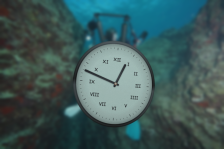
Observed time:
h=12 m=48
